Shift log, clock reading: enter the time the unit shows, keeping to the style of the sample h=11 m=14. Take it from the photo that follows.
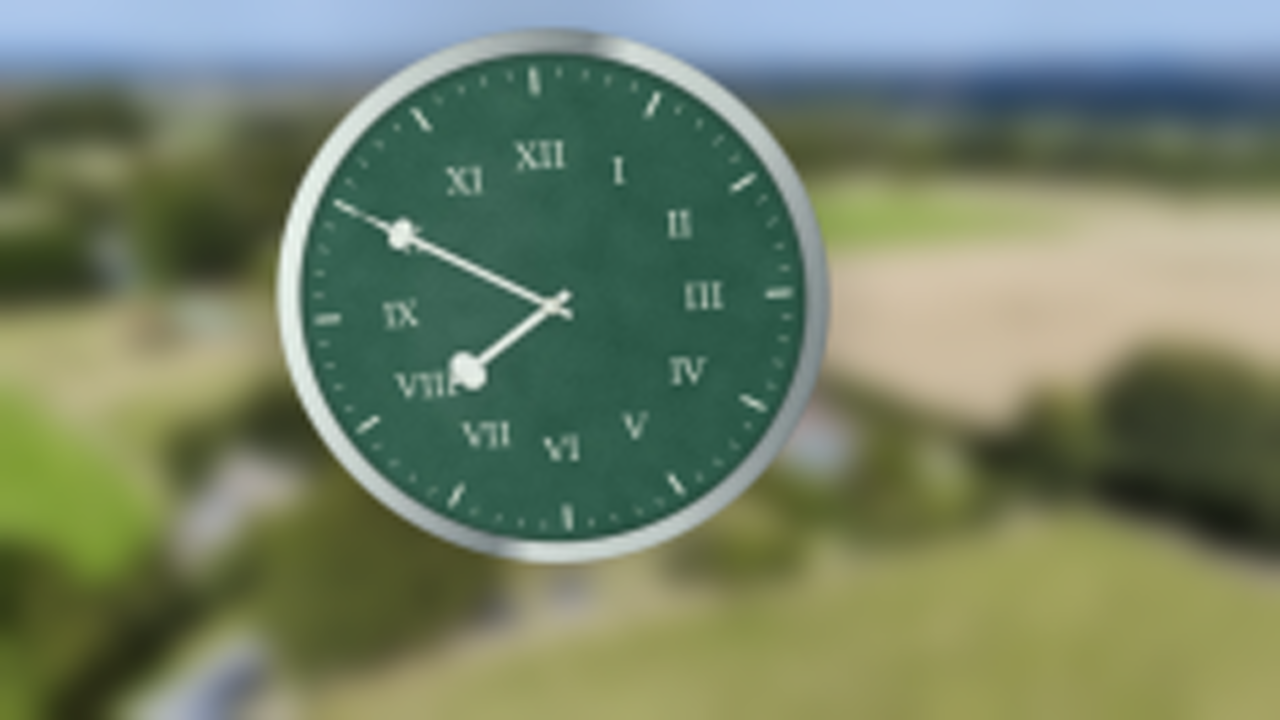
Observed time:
h=7 m=50
